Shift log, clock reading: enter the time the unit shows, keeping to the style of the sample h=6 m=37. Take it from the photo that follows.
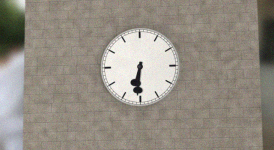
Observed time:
h=6 m=31
